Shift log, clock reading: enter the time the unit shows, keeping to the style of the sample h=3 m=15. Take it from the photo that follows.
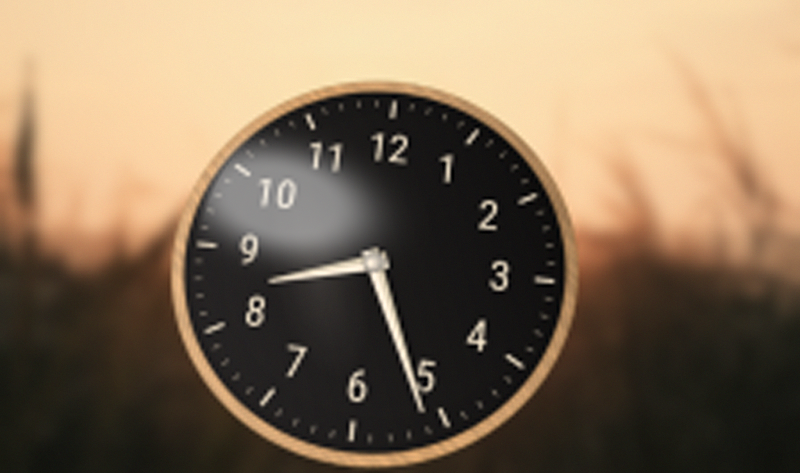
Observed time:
h=8 m=26
